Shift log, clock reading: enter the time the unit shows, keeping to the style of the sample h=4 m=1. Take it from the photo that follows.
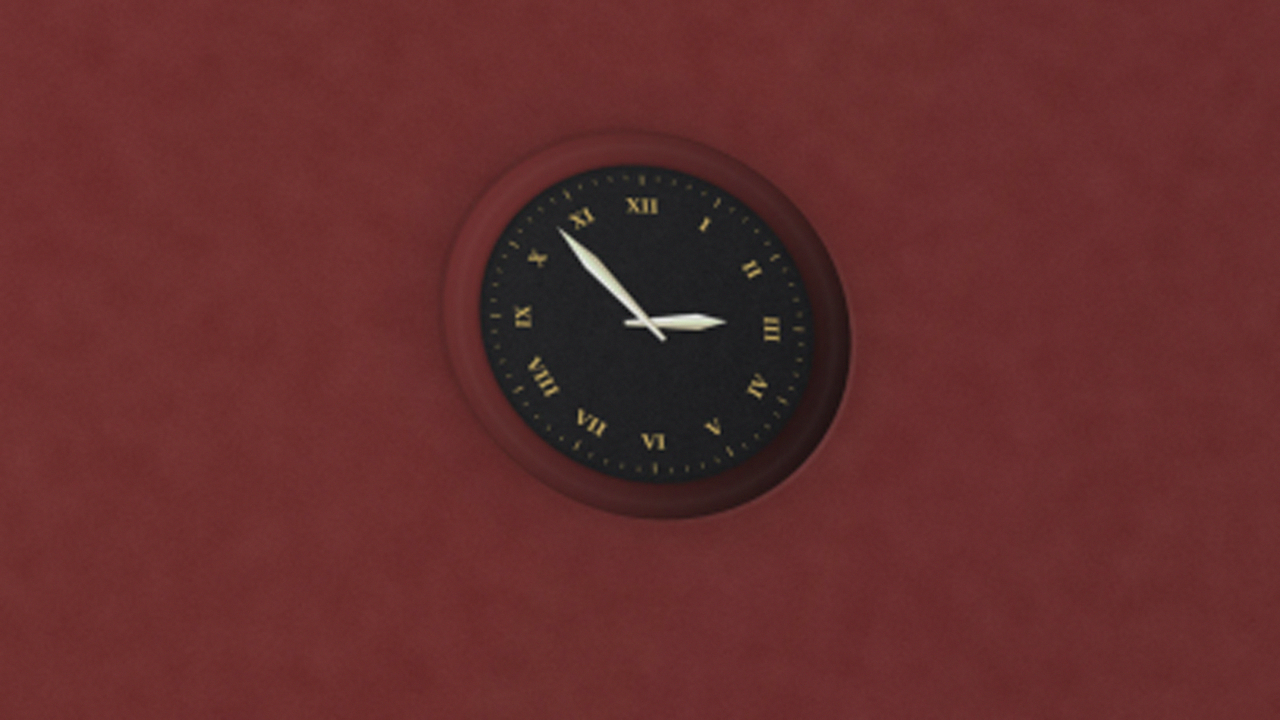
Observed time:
h=2 m=53
